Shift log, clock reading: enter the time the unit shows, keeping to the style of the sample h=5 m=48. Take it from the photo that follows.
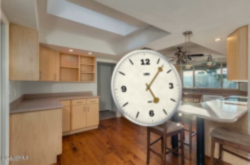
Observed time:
h=5 m=7
